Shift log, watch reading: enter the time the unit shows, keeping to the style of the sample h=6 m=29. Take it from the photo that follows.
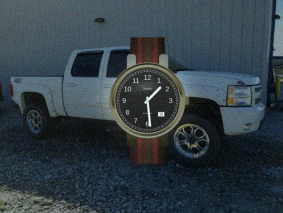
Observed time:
h=1 m=29
